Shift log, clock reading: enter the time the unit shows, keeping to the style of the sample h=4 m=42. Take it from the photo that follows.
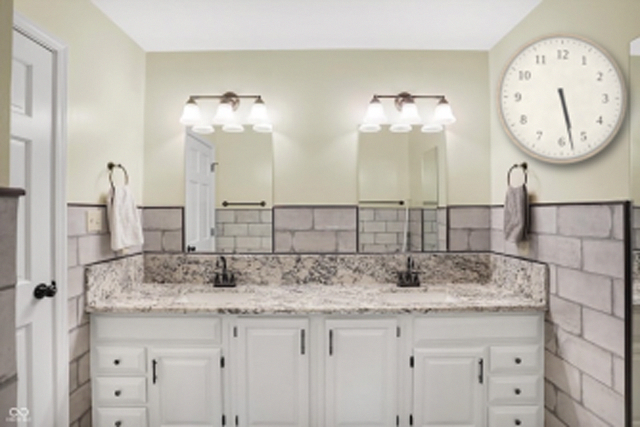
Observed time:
h=5 m=28
